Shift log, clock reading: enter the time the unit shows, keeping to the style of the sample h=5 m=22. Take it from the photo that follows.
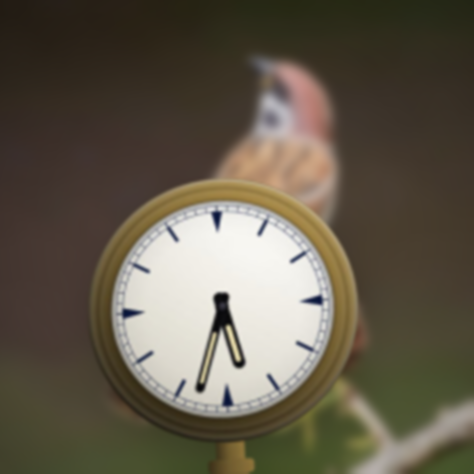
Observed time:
h=5 m=33
